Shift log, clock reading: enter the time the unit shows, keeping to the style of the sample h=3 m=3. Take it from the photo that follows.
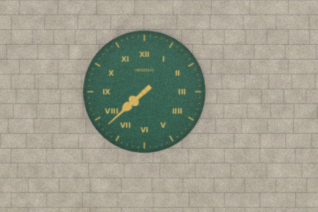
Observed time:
h=7 m=38
